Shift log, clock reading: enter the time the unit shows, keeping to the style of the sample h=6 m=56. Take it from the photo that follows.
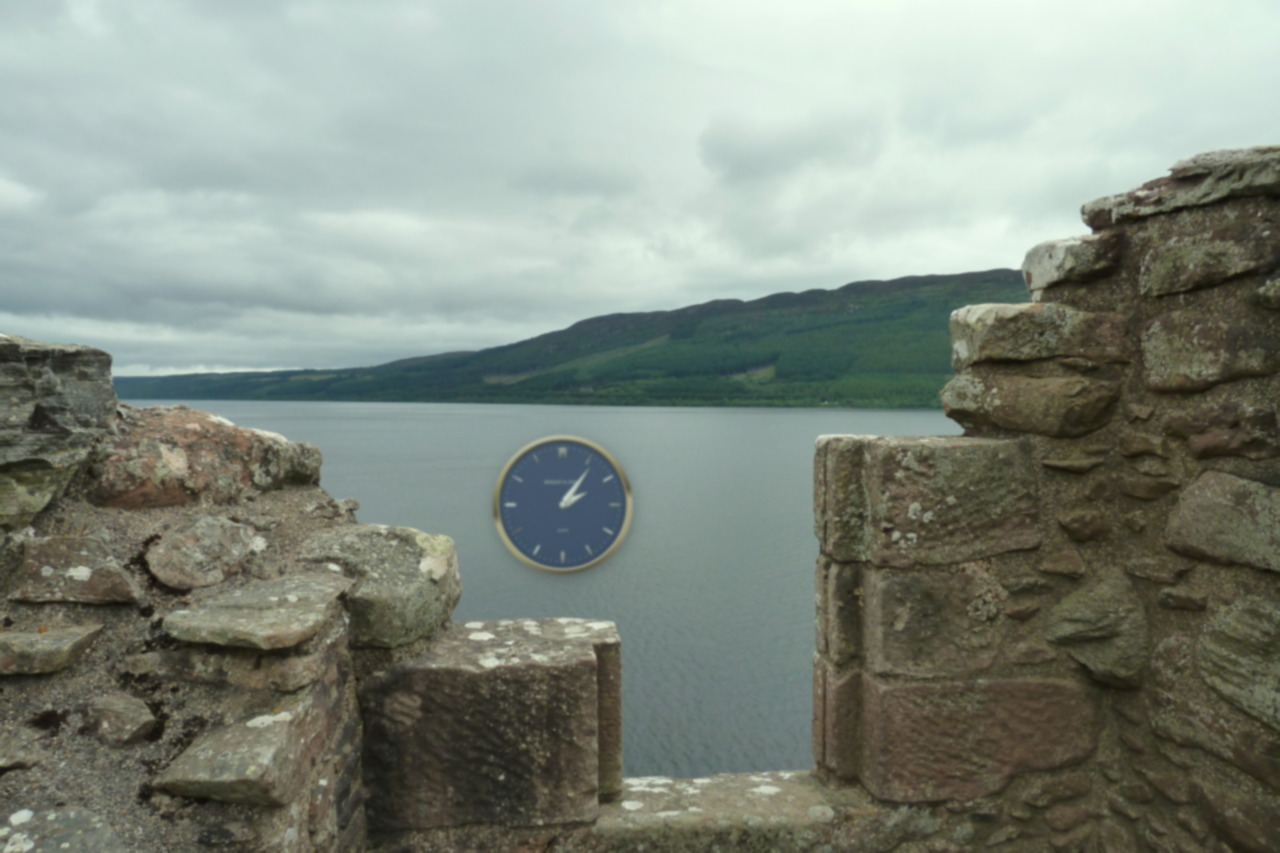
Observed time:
h=2 m=6
